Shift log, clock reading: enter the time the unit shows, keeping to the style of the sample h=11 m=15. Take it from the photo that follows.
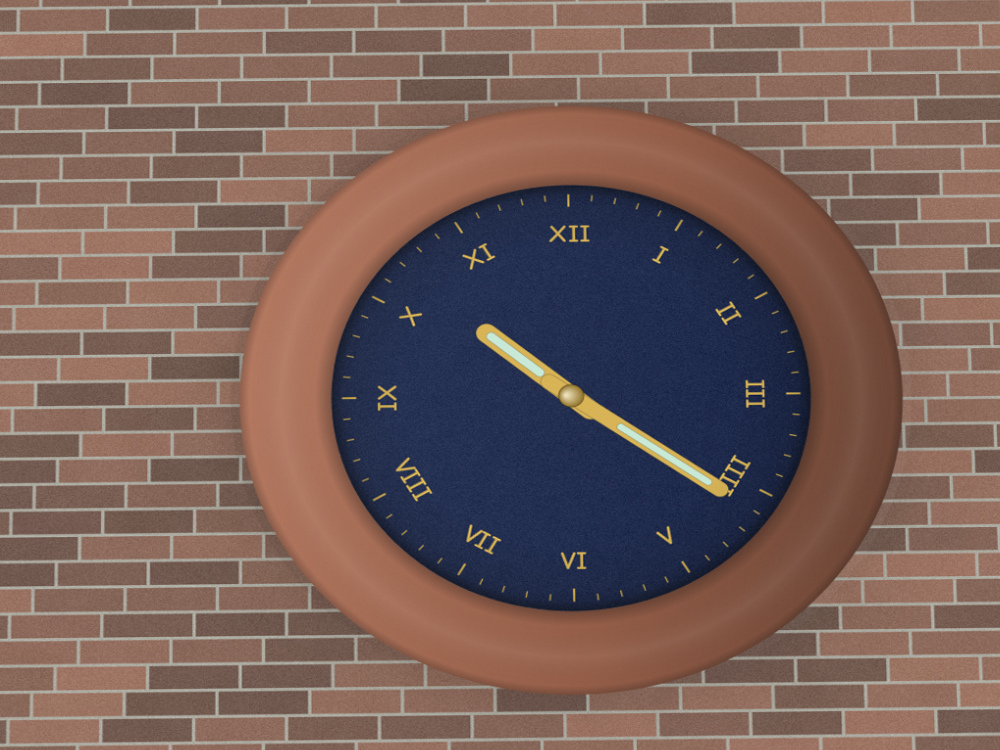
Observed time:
h=10 m=21
